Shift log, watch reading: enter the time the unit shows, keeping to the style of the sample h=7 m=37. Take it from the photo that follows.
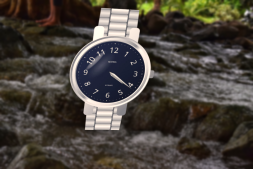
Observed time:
h=4 m=21
